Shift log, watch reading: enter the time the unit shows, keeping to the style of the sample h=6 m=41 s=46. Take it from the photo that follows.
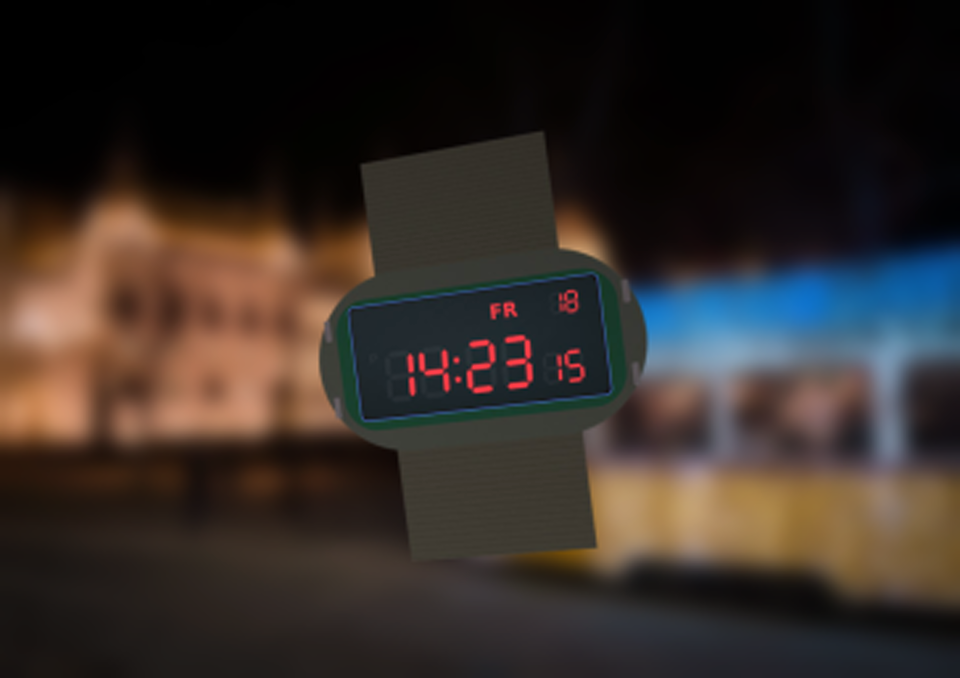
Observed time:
h=14 m=23 s=15
